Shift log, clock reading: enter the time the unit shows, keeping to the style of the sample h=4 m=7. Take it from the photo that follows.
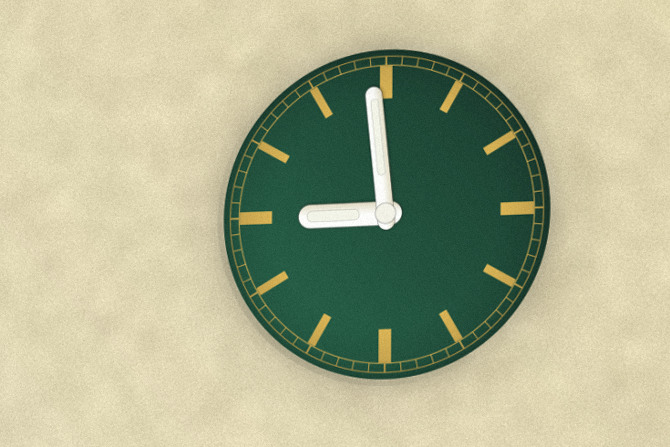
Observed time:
h=8 m=59
